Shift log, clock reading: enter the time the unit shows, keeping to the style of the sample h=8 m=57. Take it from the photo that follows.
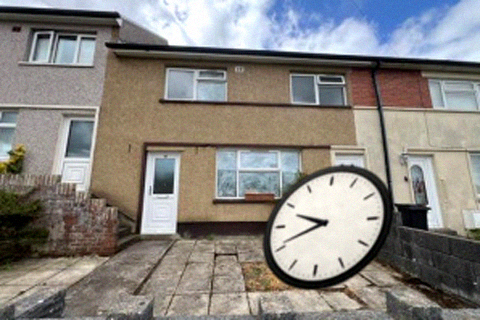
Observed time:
h=9 m=41
